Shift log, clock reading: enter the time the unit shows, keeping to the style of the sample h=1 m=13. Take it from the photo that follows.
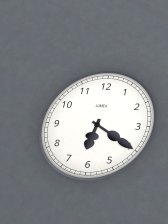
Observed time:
h=6 m=20
